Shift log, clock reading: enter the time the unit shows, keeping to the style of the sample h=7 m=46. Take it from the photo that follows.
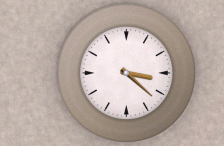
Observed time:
h=3 m=22
